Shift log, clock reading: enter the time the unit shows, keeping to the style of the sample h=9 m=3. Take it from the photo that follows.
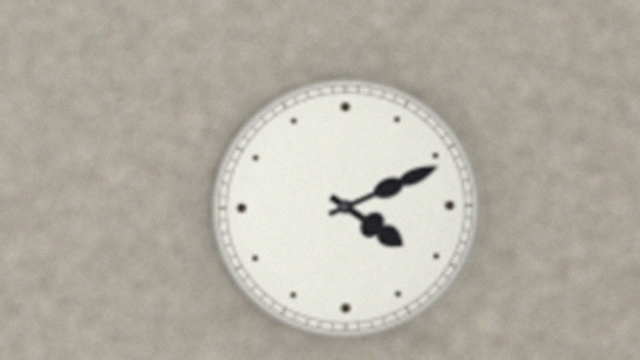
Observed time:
h=4 m=11
